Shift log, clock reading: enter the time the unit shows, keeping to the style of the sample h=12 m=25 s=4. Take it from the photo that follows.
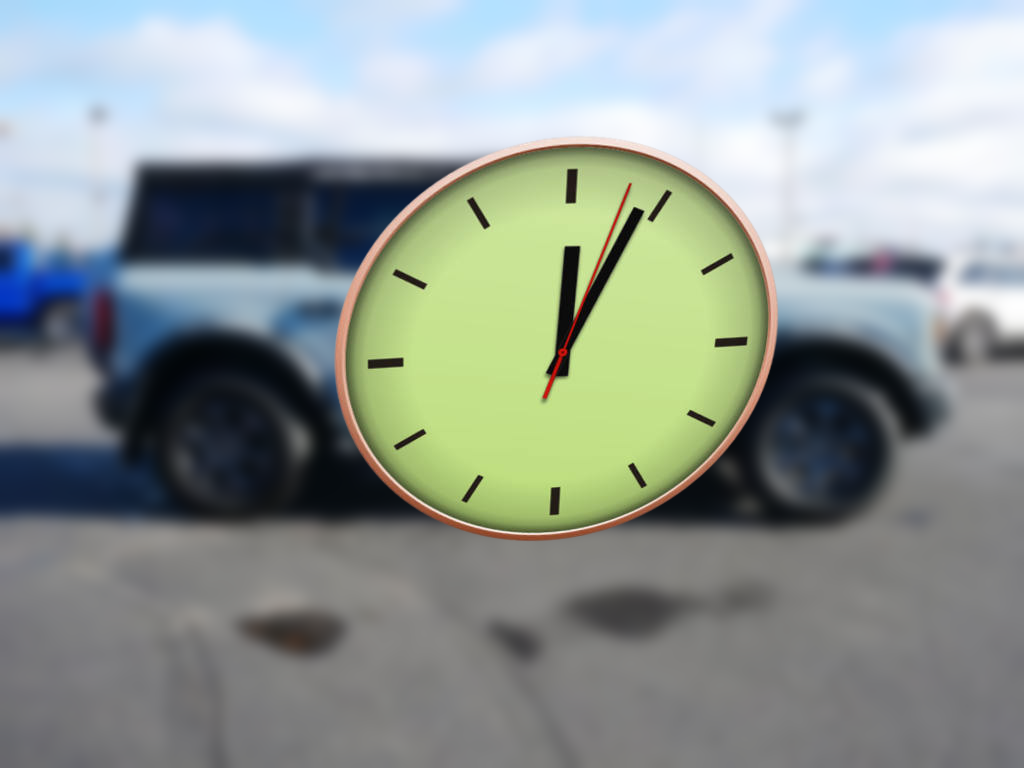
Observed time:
h=12 m=4 s=3
